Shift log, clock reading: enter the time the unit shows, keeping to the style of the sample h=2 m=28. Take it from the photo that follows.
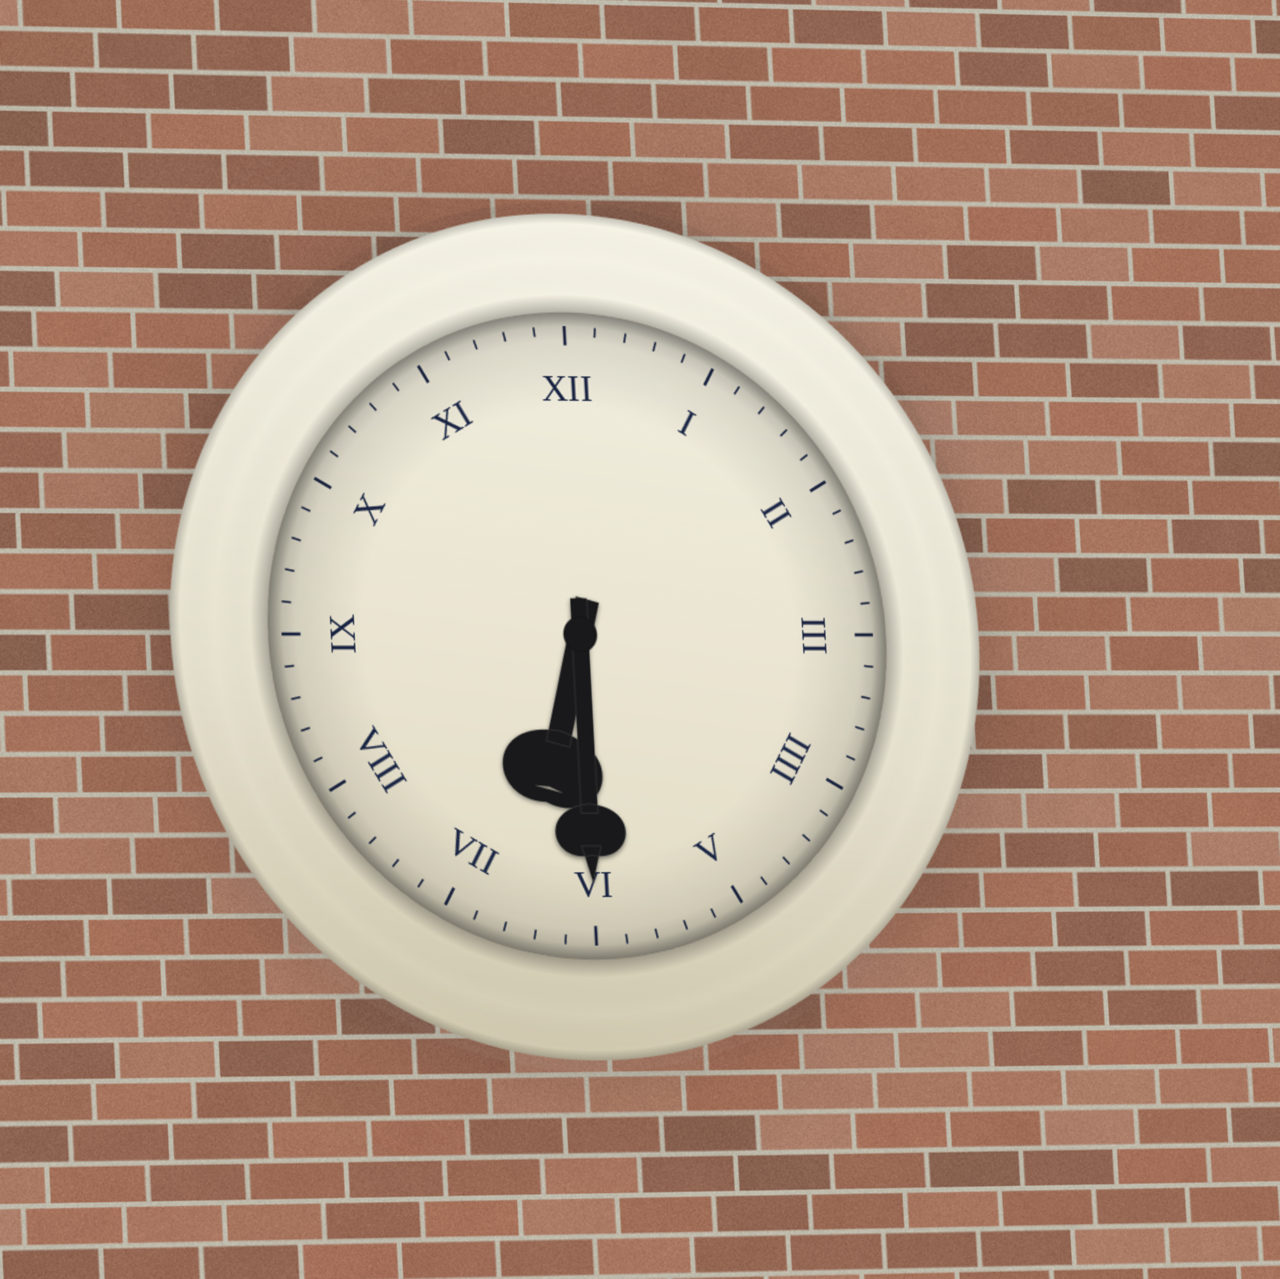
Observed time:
h=6 m=30
